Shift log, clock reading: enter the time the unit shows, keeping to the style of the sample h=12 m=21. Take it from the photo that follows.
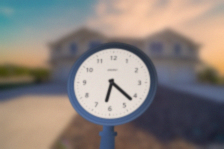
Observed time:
h=6 m=22
